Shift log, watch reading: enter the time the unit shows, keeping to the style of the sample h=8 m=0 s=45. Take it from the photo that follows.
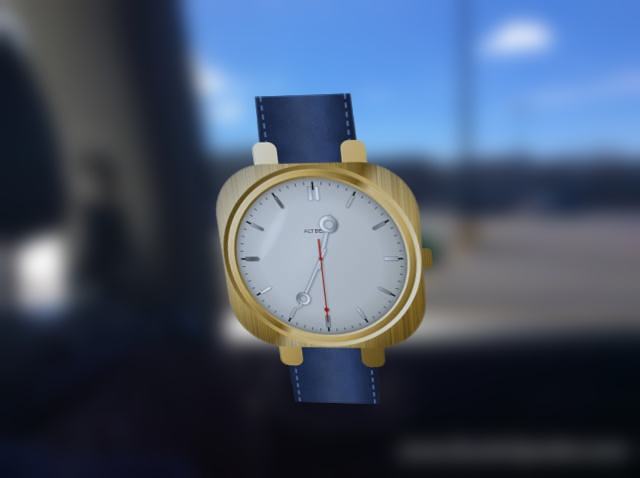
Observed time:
h=12 m=34 s=30
